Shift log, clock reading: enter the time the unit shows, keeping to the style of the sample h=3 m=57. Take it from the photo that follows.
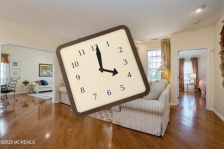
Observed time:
h=4 m=1
